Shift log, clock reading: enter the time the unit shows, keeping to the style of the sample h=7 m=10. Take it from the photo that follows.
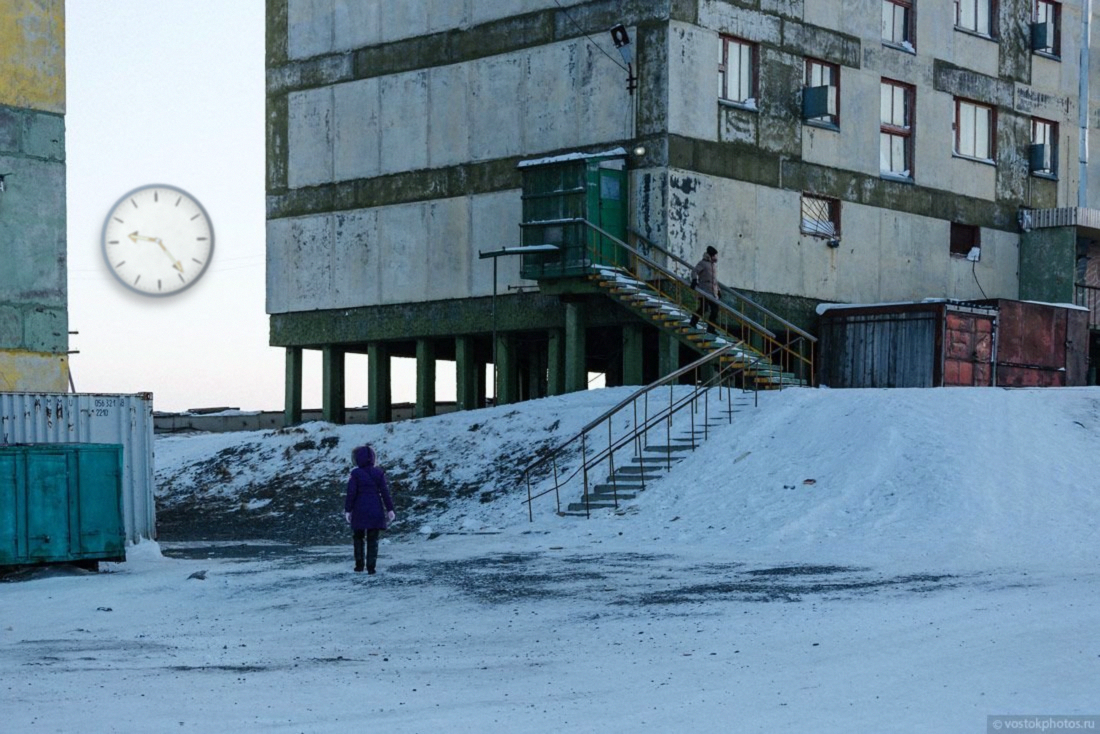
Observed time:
h=9 m=24
